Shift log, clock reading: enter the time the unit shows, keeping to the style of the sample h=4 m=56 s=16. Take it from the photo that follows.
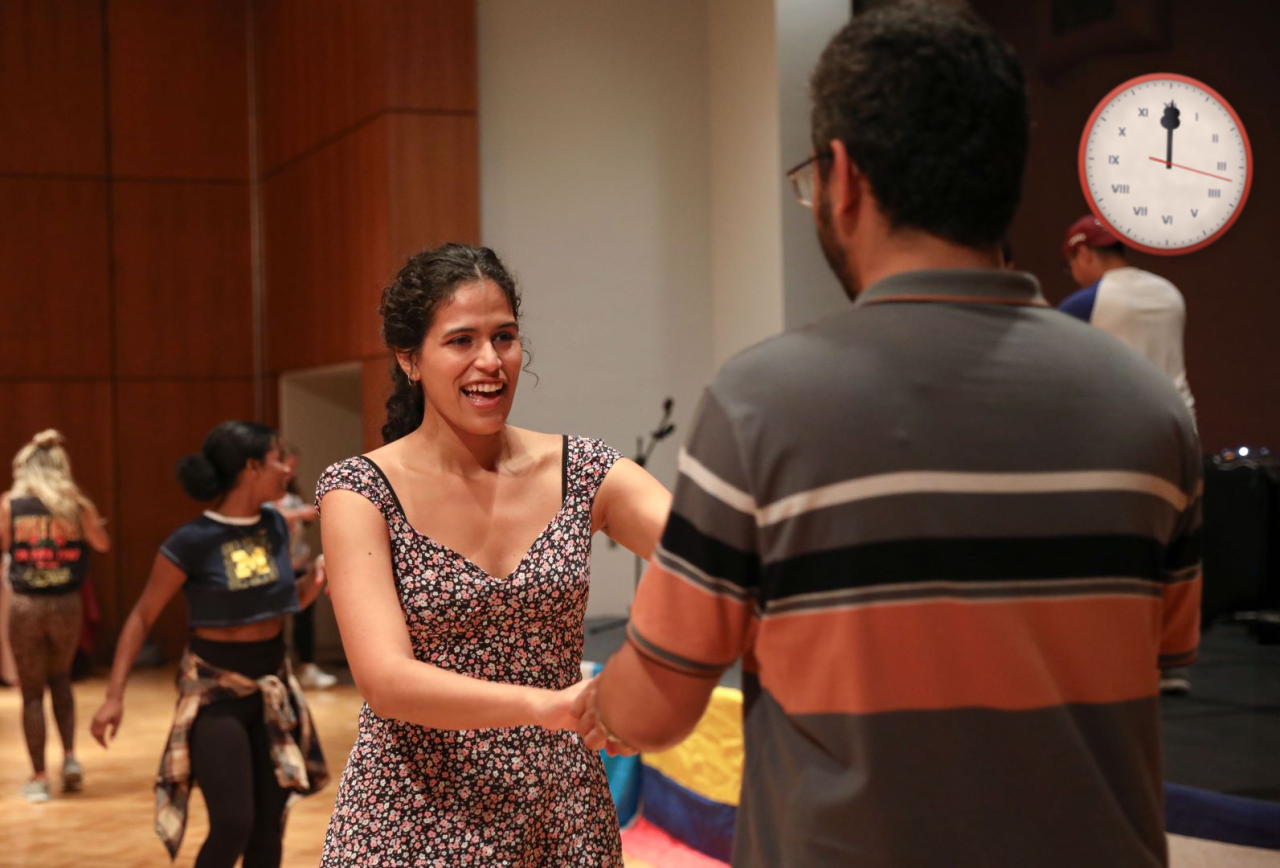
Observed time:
h=12 m=0 s=17
